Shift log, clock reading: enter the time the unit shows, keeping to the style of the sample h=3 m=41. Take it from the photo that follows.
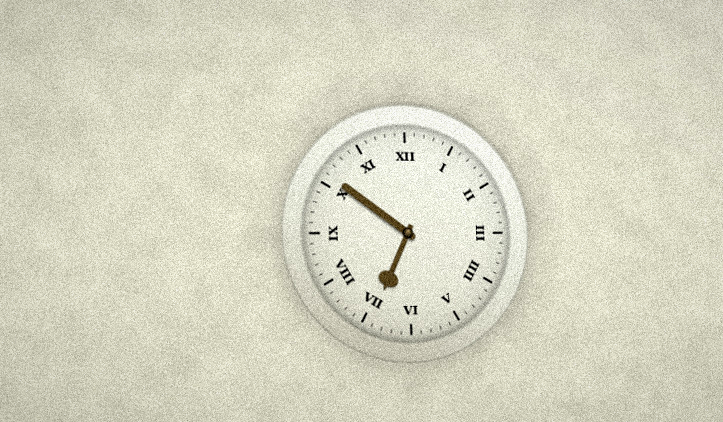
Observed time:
h=6 m=51
